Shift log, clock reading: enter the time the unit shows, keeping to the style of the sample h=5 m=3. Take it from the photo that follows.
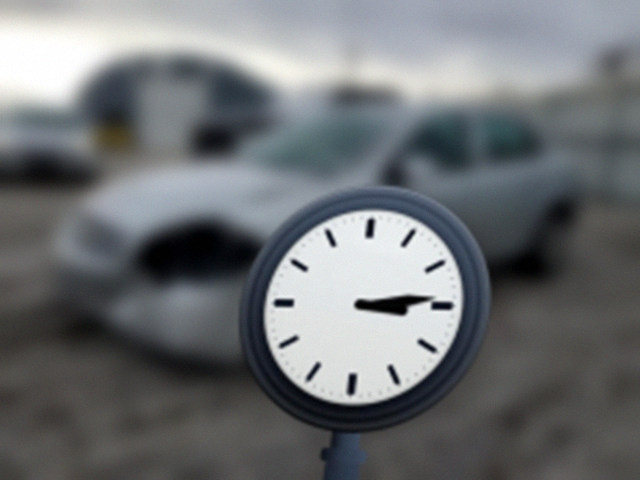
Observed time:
h=3 m=14
